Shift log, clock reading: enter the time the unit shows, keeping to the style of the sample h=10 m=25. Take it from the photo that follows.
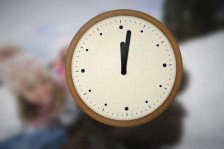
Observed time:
h=12 m=2
